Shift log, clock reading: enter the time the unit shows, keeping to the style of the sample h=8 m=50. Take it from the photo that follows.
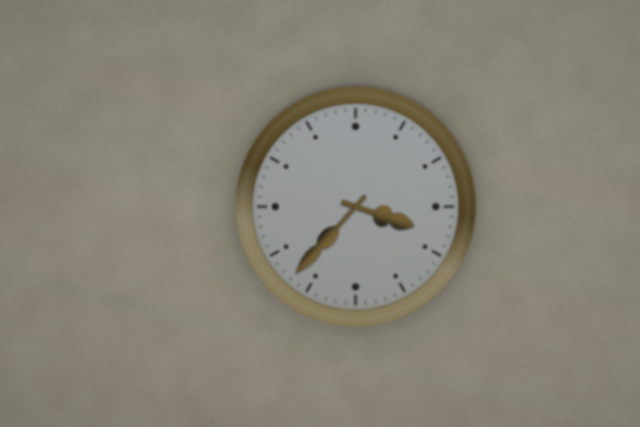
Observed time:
h=3 m=37
